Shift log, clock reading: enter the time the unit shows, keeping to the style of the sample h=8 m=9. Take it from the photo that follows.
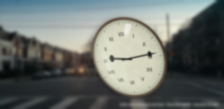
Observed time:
h=9 m=14
